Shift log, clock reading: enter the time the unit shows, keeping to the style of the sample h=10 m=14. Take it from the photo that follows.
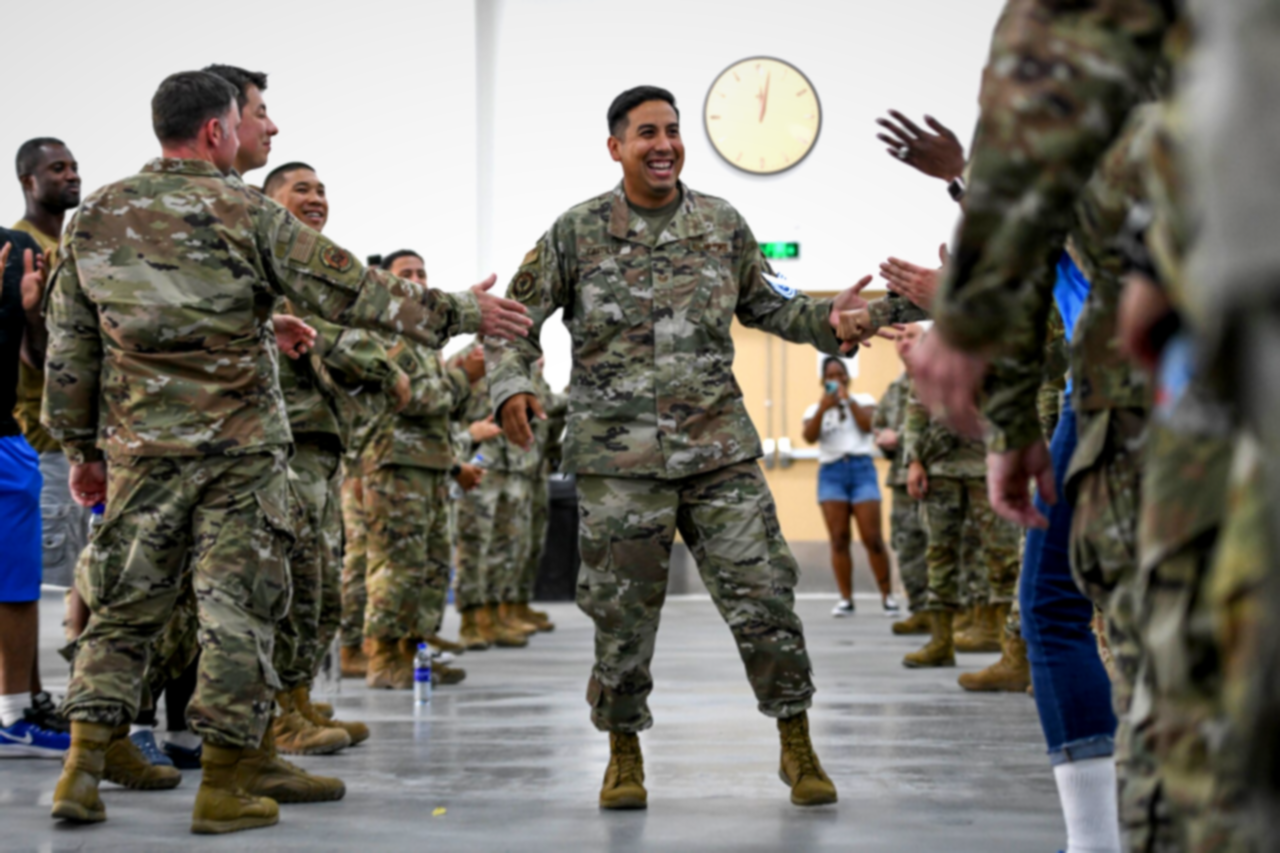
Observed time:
h=12 m=2
